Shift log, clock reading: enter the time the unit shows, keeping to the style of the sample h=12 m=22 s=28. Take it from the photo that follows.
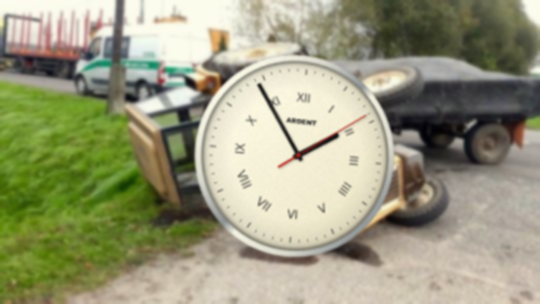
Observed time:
h=1 m=54 s=9
